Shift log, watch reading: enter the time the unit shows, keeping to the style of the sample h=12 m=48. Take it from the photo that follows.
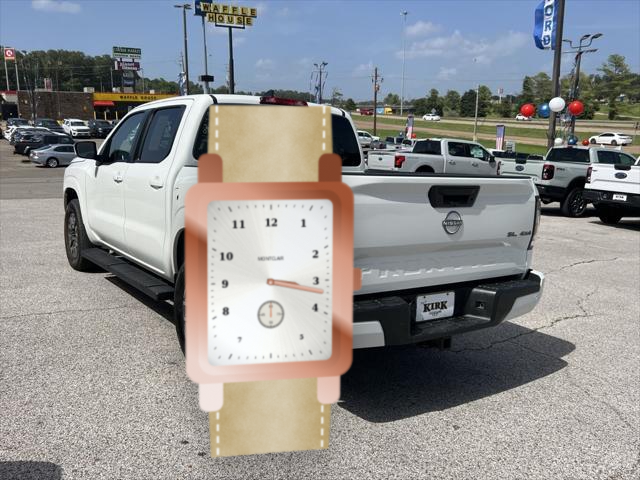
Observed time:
h=3 m=17
